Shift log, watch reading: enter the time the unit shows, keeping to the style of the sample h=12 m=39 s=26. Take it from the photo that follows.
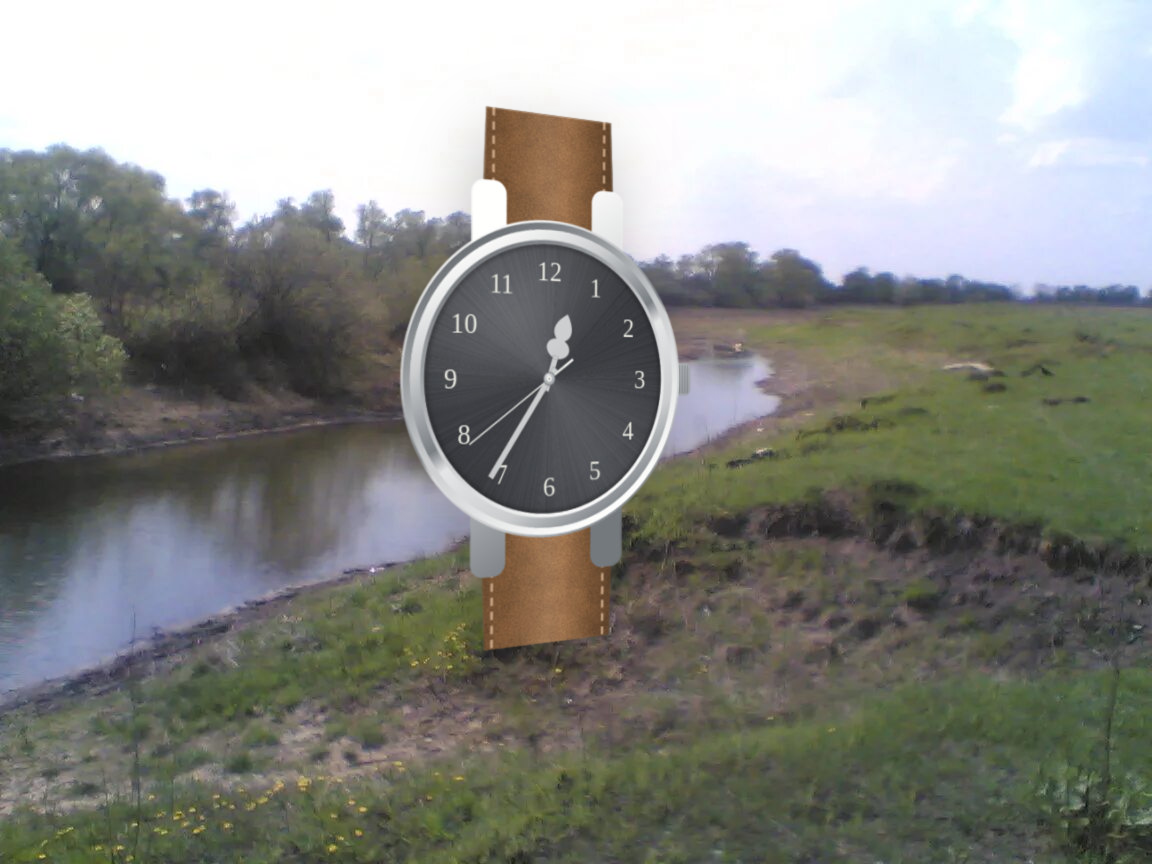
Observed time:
h=12 m=35 s=39
